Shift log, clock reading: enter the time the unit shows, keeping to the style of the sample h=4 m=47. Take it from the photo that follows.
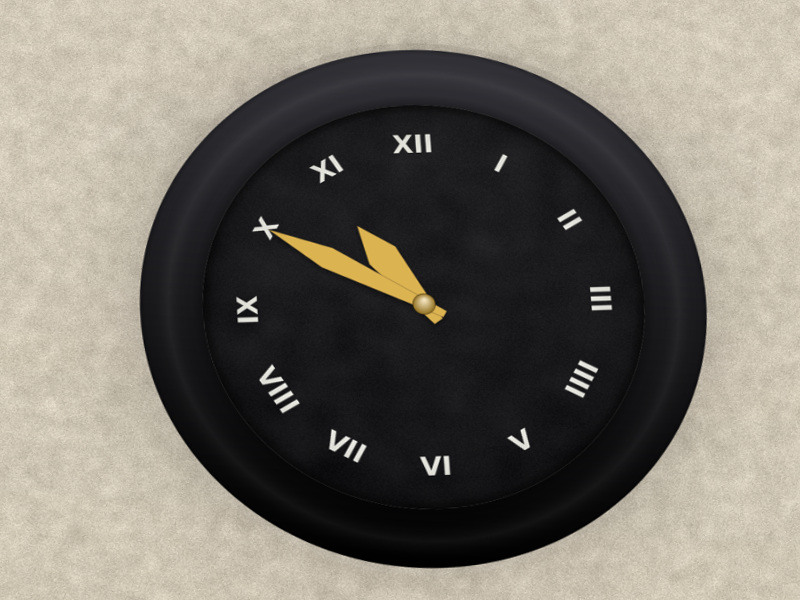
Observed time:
h=10 m=50
